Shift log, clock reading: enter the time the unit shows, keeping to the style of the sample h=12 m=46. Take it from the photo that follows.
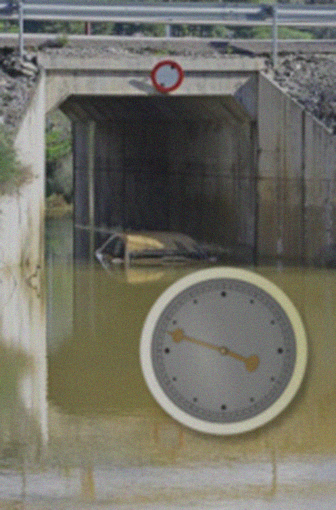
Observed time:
h=3 m=48
